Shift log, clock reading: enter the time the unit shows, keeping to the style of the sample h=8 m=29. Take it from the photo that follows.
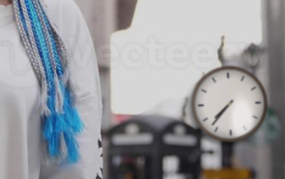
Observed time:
h=7 m=37
